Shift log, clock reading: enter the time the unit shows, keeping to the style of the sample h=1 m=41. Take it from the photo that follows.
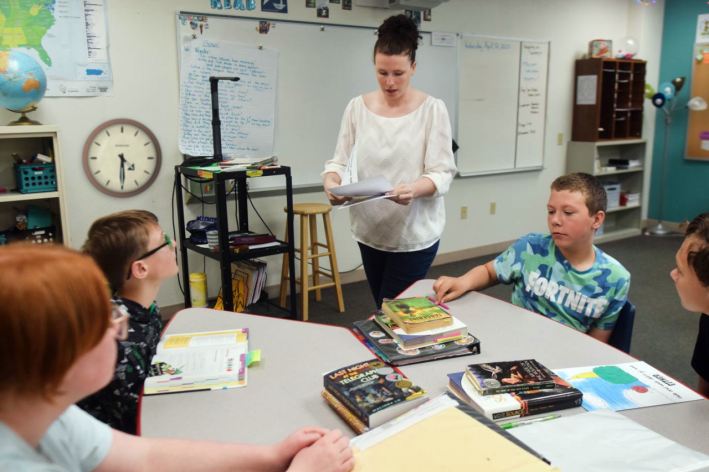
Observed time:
h=4 m=30
